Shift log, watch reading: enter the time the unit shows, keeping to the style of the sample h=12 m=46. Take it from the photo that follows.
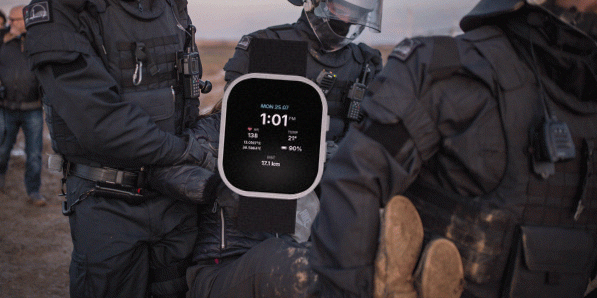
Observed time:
h=1 m=1
